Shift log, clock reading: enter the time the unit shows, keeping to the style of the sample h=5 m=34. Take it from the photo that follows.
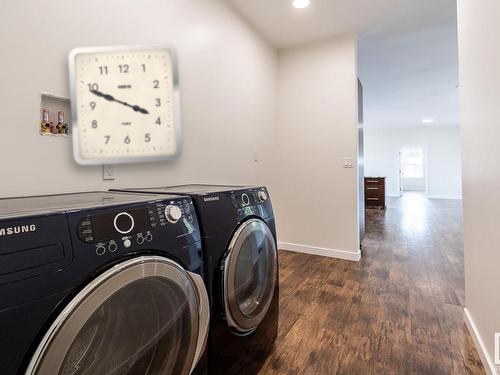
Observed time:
h=3 m=49
